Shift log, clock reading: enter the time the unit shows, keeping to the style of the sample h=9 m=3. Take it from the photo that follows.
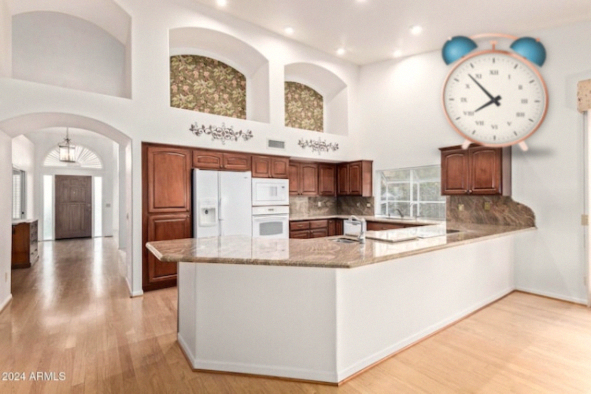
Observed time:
h=7 m=53
